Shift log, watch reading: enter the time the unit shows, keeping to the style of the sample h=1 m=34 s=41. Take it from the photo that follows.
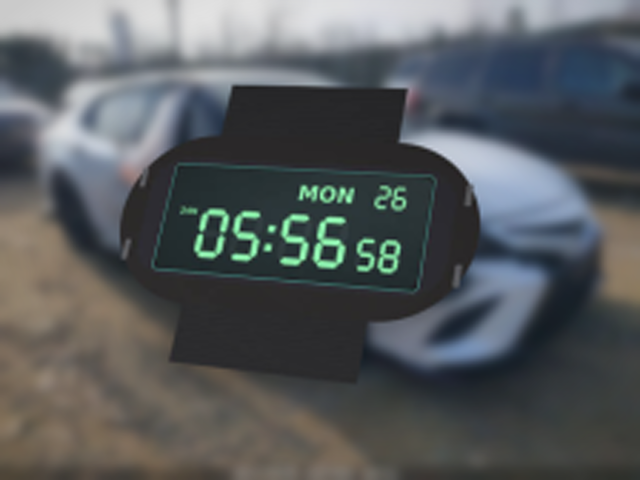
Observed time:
h=5 m=56 s=58
